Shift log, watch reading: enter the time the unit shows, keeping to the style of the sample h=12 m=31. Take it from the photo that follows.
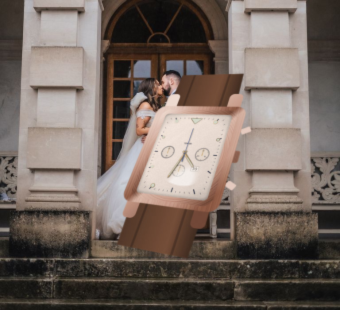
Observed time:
h=4 m=33
